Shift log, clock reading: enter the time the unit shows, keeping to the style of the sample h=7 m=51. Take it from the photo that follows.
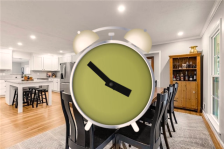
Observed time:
h=3 m=52
